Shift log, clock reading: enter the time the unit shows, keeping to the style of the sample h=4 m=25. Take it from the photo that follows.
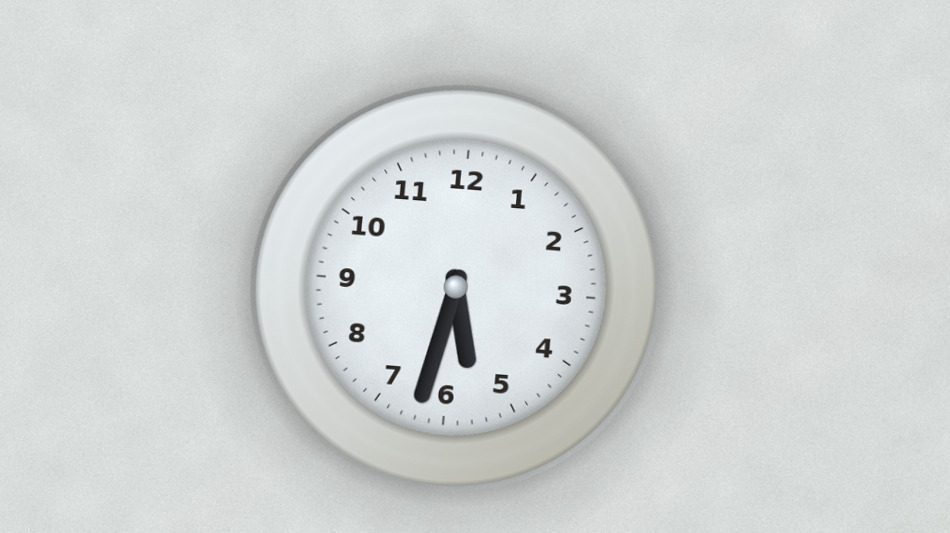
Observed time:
h=5 m=32
